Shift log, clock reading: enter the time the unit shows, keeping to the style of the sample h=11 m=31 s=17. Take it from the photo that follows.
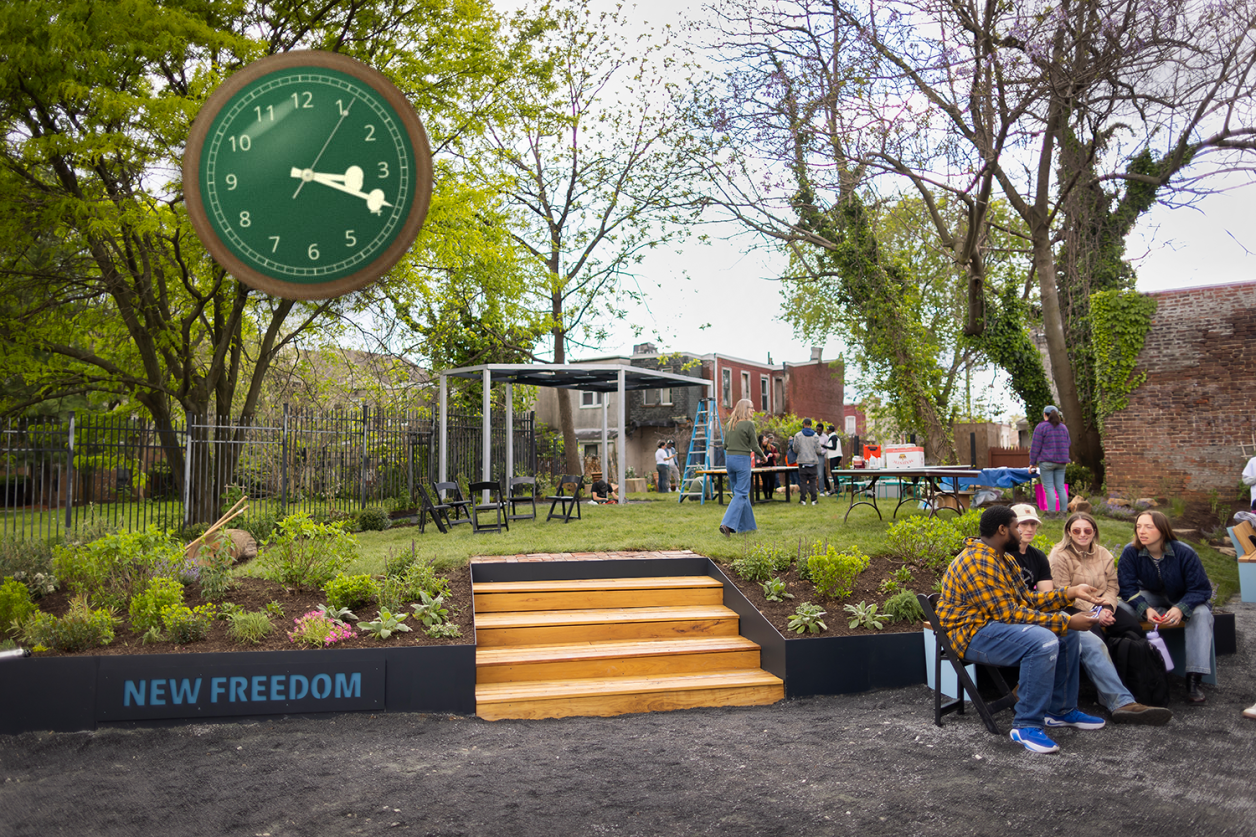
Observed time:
h=3 m=19 s=6
